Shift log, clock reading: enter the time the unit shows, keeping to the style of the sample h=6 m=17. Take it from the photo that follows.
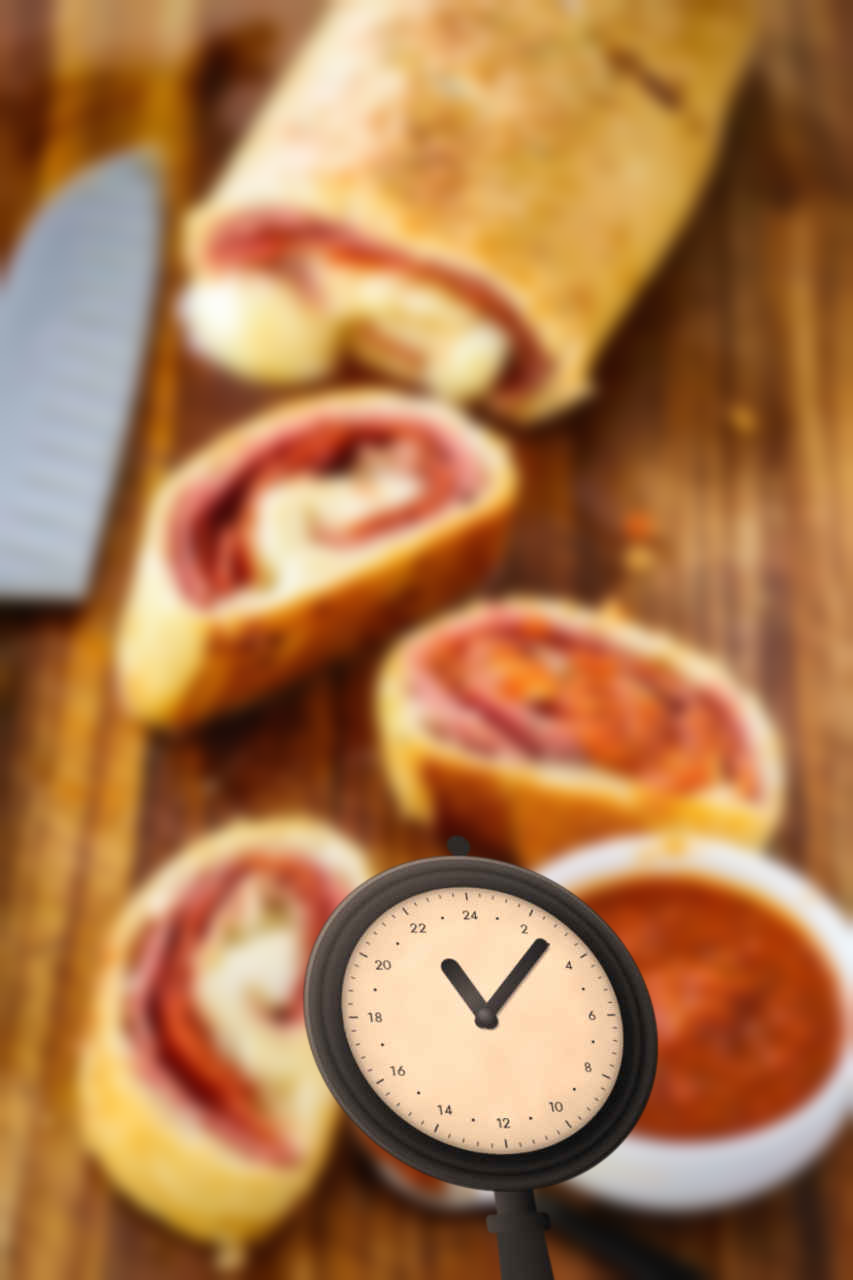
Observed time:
h=22 m=7
